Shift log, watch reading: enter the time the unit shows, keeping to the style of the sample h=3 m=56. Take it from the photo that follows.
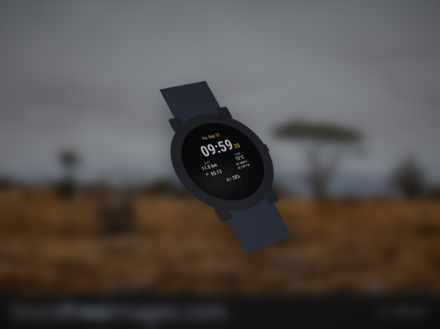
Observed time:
h=9 m=59
